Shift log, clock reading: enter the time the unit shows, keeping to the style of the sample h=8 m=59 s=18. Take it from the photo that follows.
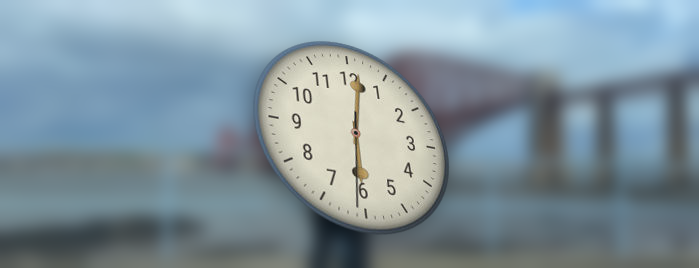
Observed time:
h=6 m=1 s=31
